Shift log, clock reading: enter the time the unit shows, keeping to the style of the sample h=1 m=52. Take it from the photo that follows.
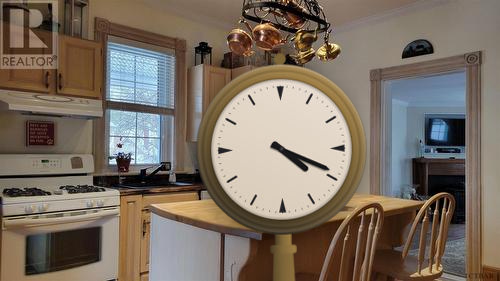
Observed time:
h=4 m=19
